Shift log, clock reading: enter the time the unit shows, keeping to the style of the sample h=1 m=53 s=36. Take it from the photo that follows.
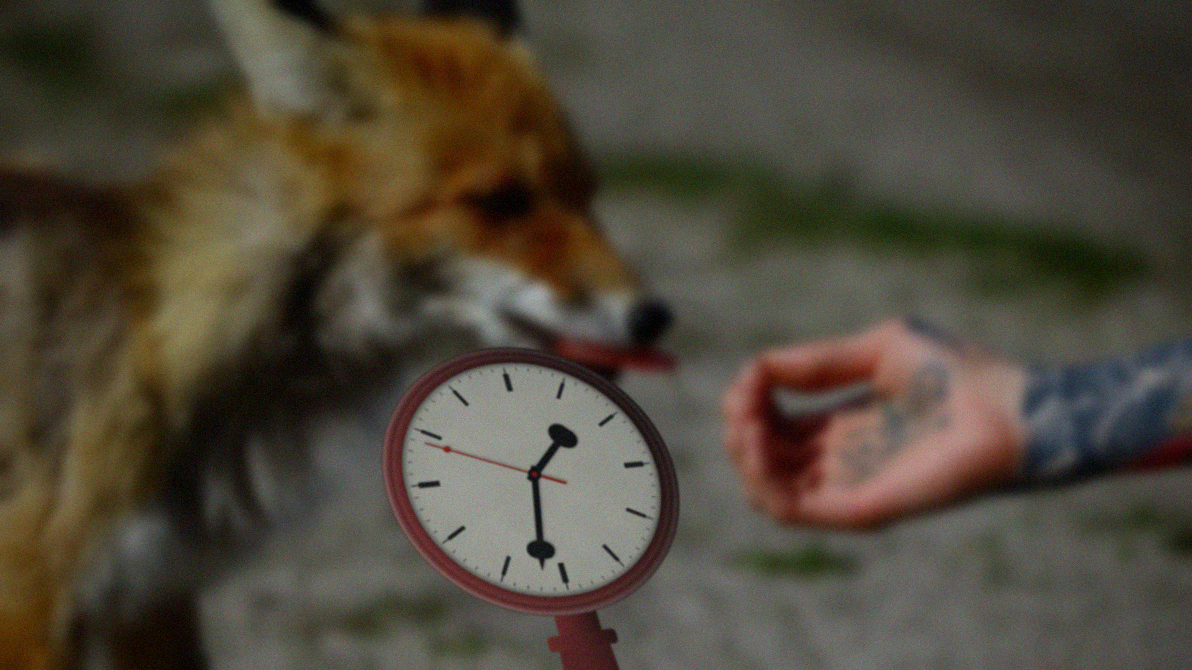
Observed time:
h=1 m=31 s=49
